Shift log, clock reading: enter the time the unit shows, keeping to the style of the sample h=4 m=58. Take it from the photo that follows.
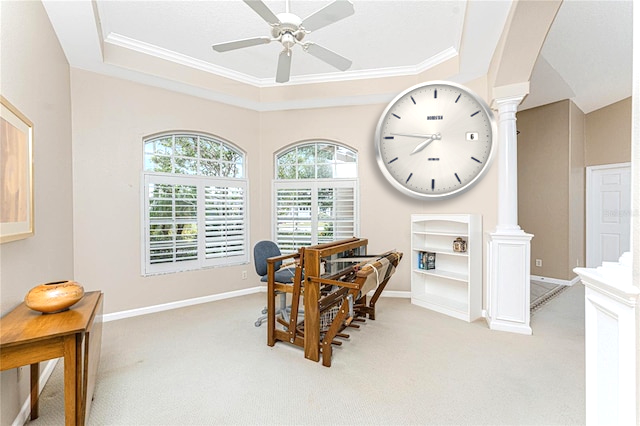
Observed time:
h=7 m=46
